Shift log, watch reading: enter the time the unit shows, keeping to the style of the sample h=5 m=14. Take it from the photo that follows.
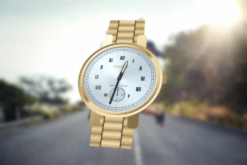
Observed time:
h=12 m=32
